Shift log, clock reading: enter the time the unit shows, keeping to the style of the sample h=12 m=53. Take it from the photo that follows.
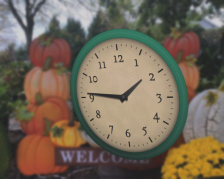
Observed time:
h=1 m=46
